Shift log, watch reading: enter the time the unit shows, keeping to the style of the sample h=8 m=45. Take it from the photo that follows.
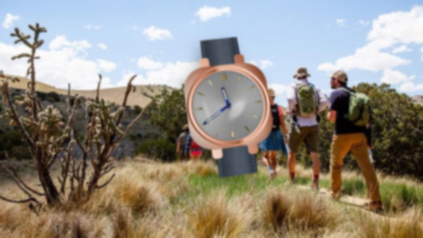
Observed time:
h=11 m=40
